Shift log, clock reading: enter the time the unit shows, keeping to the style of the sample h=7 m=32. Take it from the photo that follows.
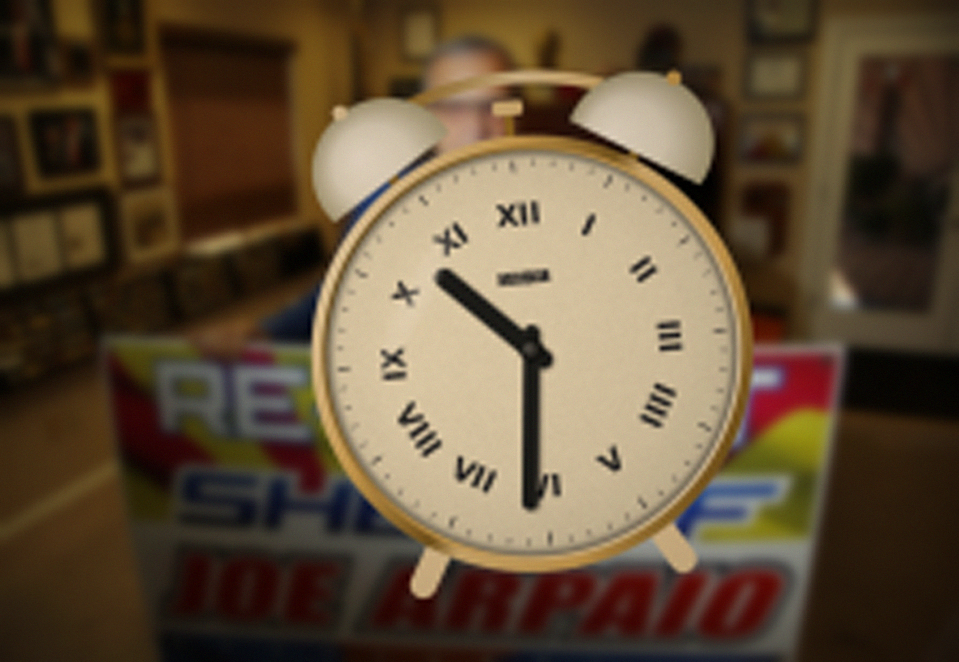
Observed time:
h=10 m=31
